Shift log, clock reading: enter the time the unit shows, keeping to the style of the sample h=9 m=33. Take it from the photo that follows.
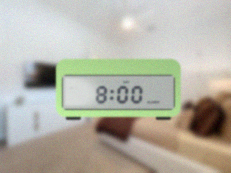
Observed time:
h=8 m=0
